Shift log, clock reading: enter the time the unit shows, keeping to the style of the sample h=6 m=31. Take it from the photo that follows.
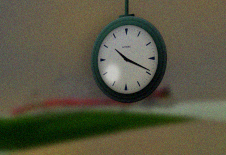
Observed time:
h=10 m=19
